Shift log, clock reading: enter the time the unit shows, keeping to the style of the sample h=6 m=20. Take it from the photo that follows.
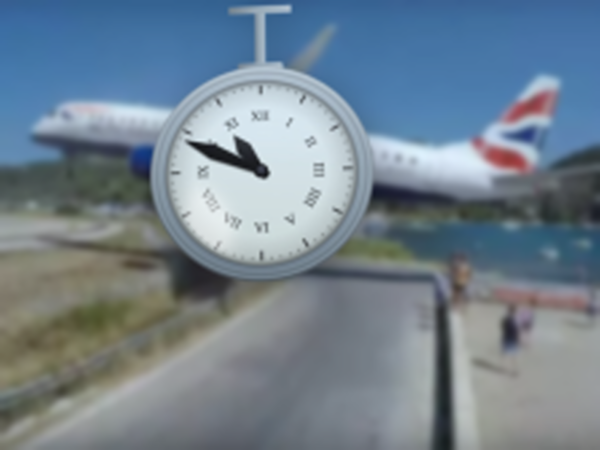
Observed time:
h=10 m=49
